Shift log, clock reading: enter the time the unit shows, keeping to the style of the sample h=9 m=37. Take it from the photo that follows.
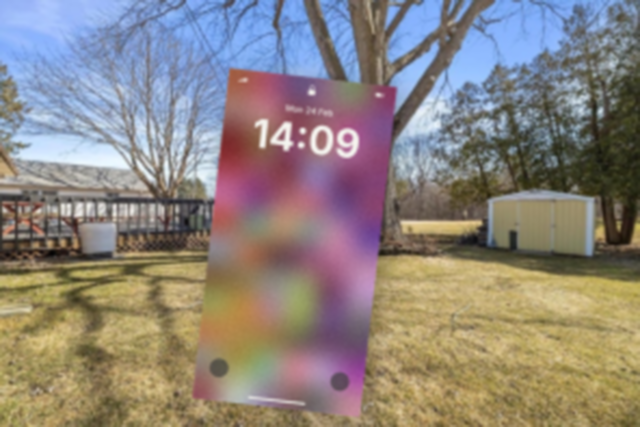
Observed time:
h=14 m=9
